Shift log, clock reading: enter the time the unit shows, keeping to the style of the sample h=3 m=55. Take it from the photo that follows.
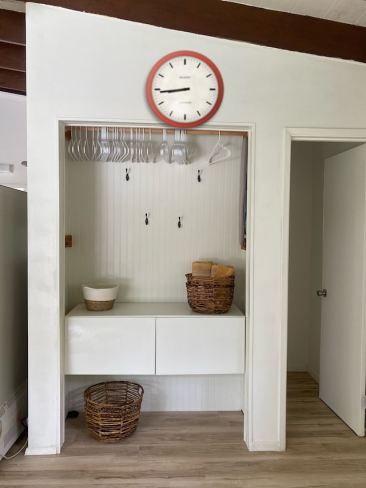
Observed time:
h=8 m=44
